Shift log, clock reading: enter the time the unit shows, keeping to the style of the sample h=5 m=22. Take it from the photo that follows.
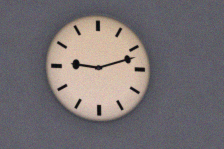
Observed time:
h=9 m=12
